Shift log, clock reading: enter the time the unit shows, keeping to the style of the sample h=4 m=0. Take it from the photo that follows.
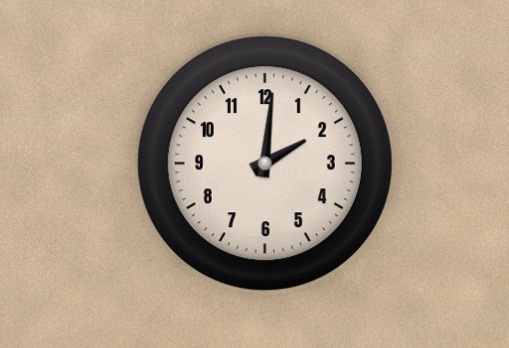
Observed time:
h=2 m=1
